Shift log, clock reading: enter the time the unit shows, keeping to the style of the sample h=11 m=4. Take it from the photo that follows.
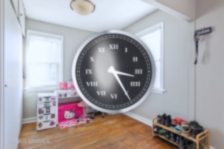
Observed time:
h=3 m=25
